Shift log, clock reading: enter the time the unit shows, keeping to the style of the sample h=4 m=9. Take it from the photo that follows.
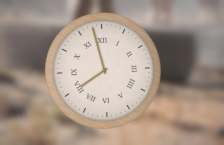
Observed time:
h=7 m=58
